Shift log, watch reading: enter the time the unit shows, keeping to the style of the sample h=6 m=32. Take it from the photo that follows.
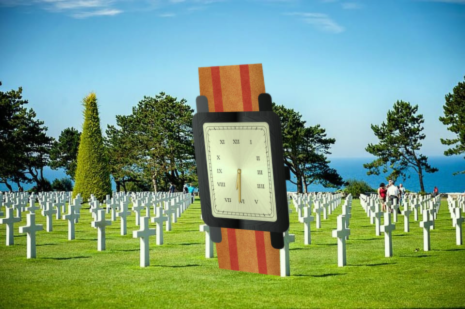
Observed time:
h=6 m=31
